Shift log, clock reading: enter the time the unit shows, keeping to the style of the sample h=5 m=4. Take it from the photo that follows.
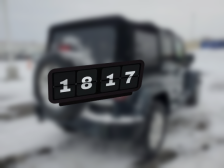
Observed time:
h=18 m=17
